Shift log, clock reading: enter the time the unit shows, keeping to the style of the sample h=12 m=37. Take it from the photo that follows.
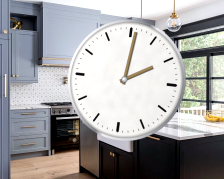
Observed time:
h=2 m=1
